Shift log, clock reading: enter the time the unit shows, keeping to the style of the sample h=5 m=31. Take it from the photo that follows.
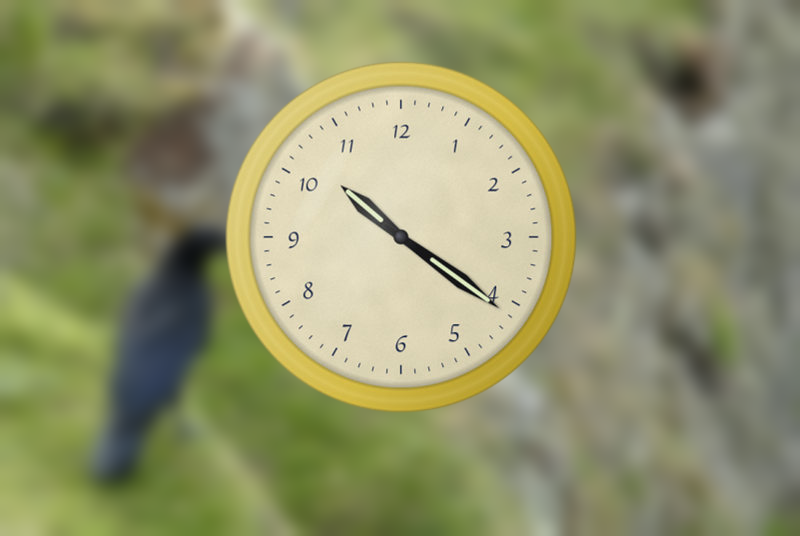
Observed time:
h=10 m=21
